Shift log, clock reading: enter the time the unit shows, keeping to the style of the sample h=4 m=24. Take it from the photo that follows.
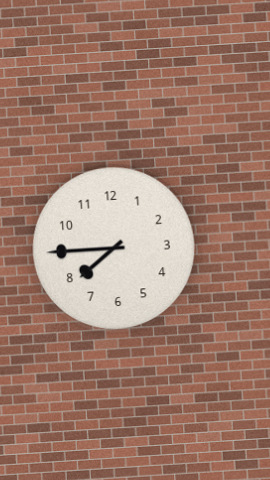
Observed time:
h=7 m=45
